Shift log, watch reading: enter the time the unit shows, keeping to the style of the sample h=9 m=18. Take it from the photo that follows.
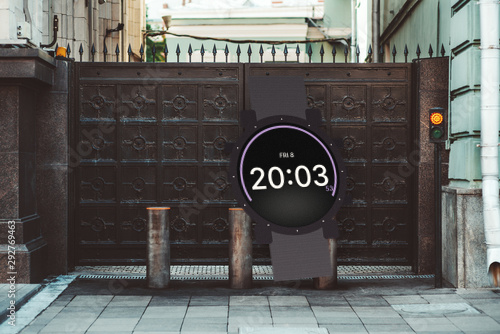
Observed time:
h=20 m=3
